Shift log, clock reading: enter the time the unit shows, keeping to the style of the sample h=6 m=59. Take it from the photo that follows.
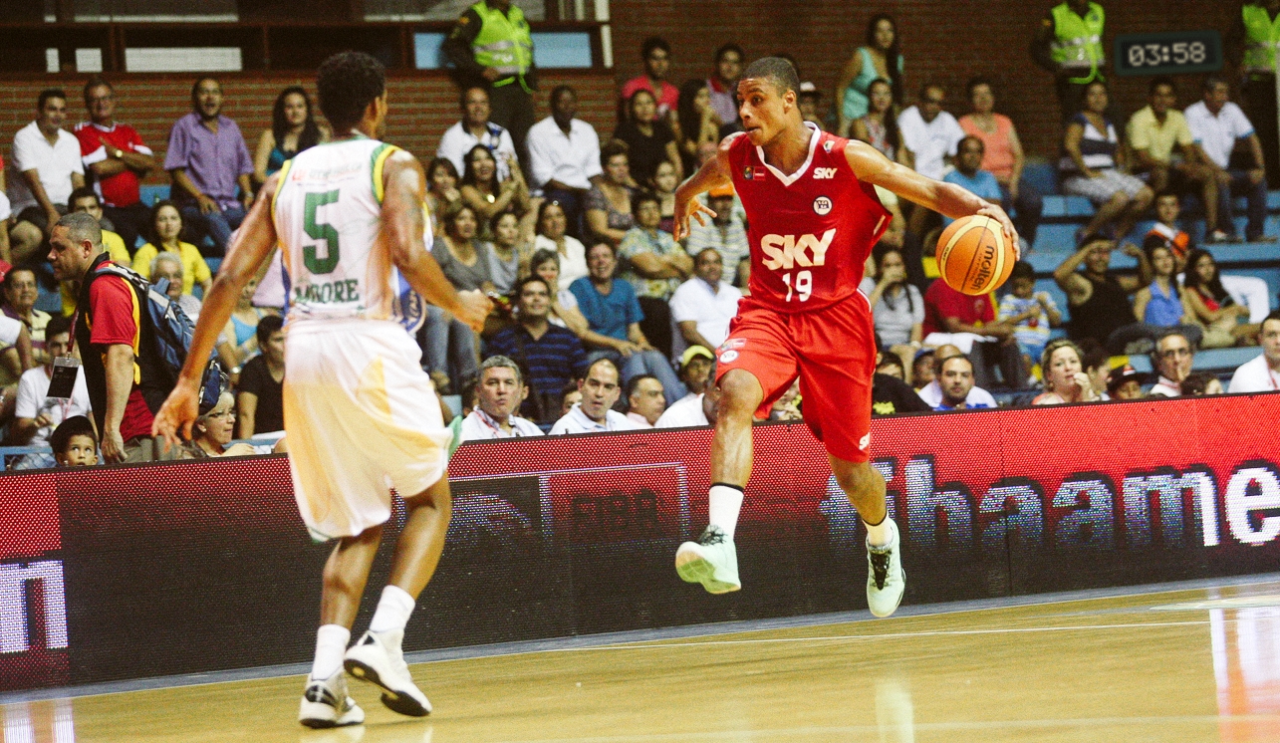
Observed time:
h=3 m=58
